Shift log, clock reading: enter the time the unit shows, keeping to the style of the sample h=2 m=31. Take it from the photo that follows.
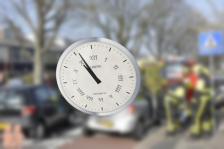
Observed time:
h=10 m=56
